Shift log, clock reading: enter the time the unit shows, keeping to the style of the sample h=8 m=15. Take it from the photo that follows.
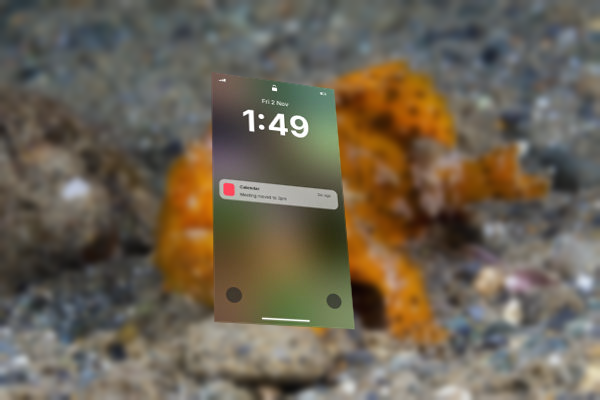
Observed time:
h=1 m=49
